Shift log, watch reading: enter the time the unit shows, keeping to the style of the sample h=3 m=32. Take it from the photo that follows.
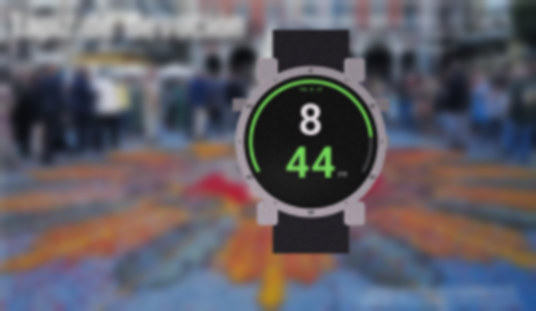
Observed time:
h=8 m=44
